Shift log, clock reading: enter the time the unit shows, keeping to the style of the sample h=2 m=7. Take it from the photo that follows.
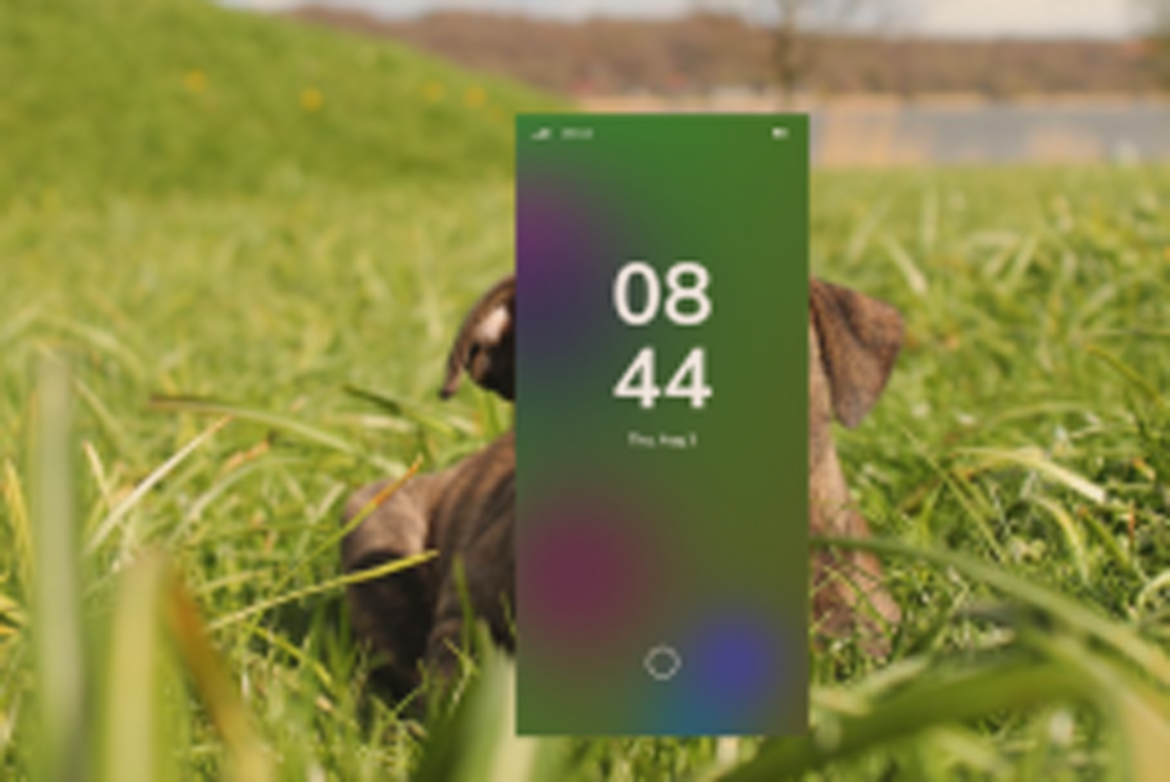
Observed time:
h=8 m=44
